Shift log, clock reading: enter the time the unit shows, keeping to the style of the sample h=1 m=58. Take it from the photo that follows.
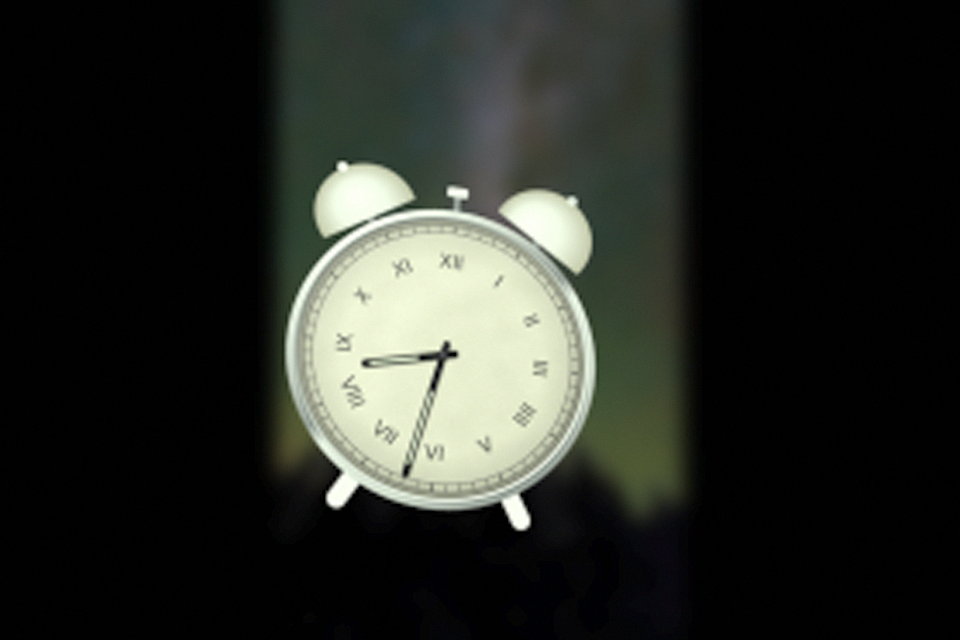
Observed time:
h=8 m=32
